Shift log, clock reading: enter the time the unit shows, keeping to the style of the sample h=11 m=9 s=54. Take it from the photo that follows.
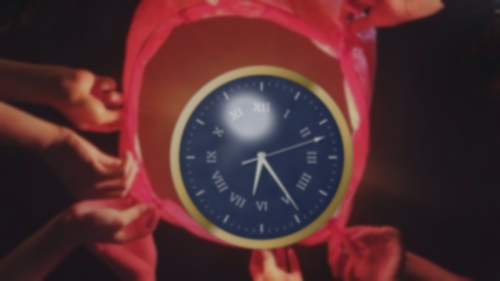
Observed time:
h=6 m=24 s=12
